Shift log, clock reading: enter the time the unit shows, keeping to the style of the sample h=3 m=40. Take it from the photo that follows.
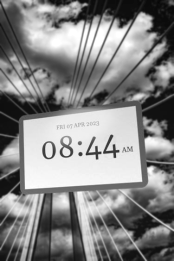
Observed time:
h=8 m=44
